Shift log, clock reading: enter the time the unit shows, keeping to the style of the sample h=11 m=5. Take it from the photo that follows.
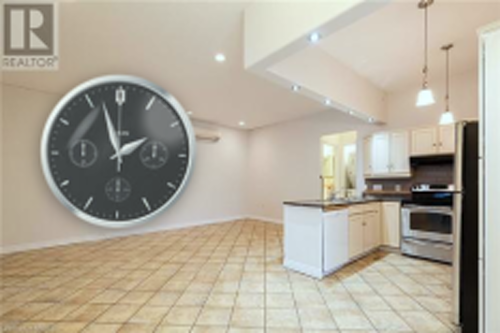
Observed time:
h=1 m=57
